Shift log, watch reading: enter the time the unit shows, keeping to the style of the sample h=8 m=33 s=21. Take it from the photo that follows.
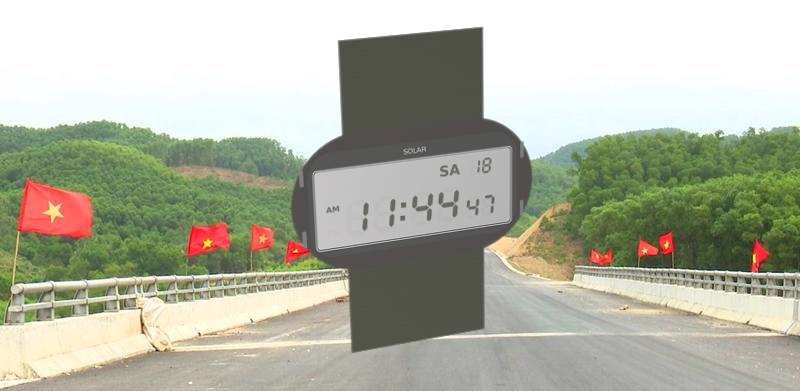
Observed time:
h=11 m=44 s=47
